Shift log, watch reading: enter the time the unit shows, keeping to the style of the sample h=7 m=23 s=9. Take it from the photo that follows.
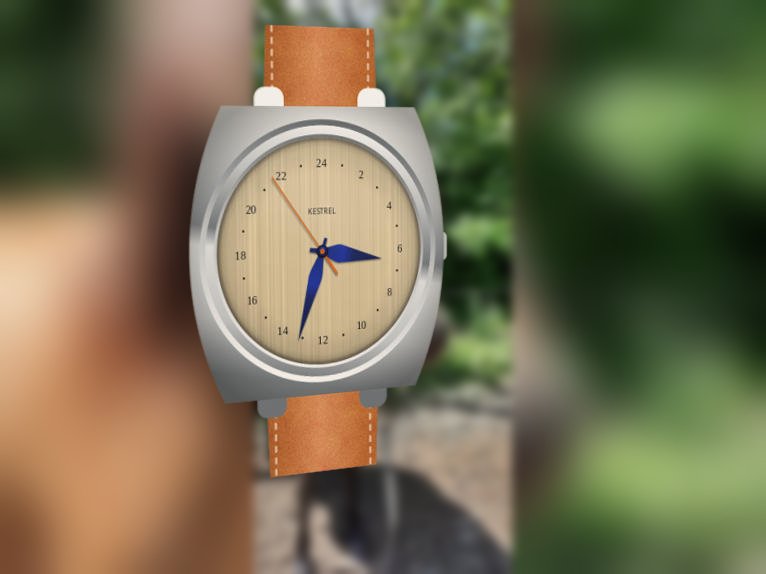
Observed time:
h=6 m=32 s=54
